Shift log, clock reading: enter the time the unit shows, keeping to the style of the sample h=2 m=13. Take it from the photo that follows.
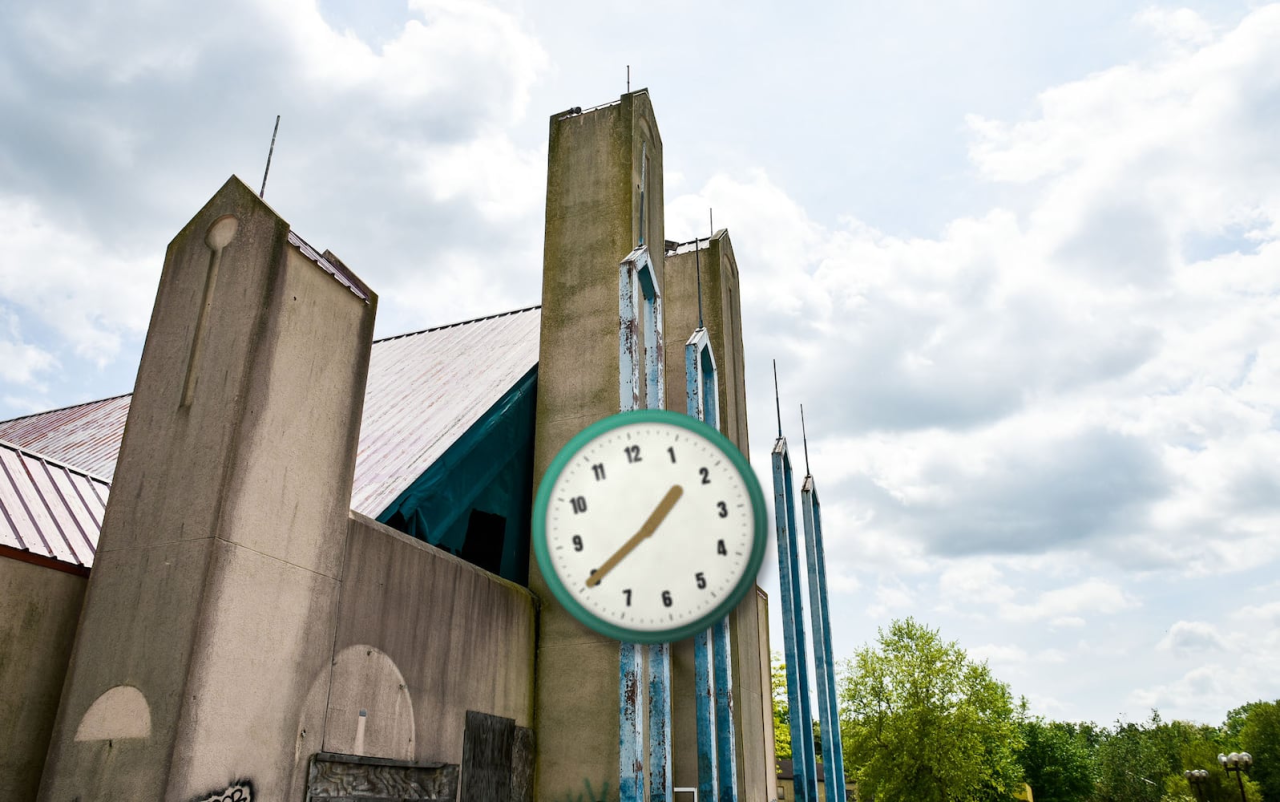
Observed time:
h=1 m=40
